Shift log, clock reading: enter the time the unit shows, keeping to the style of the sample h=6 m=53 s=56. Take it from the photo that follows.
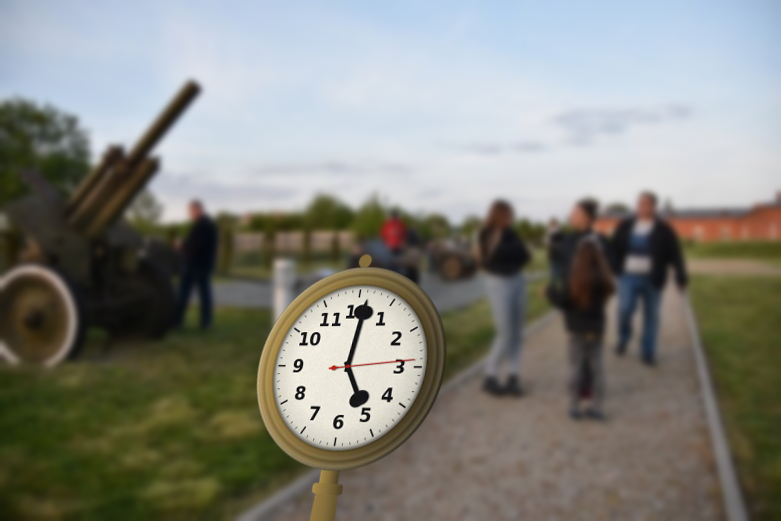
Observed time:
h=5 m=1 s=14
